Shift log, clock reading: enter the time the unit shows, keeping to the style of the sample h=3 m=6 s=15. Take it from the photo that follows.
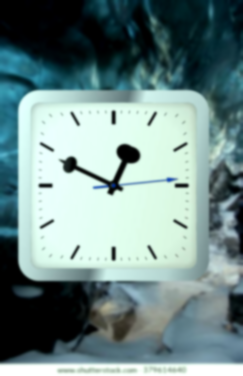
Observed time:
h=12 m=49 s=14
